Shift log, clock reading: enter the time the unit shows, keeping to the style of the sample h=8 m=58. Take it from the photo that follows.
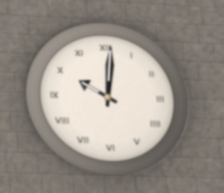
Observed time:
h=10 m=1
